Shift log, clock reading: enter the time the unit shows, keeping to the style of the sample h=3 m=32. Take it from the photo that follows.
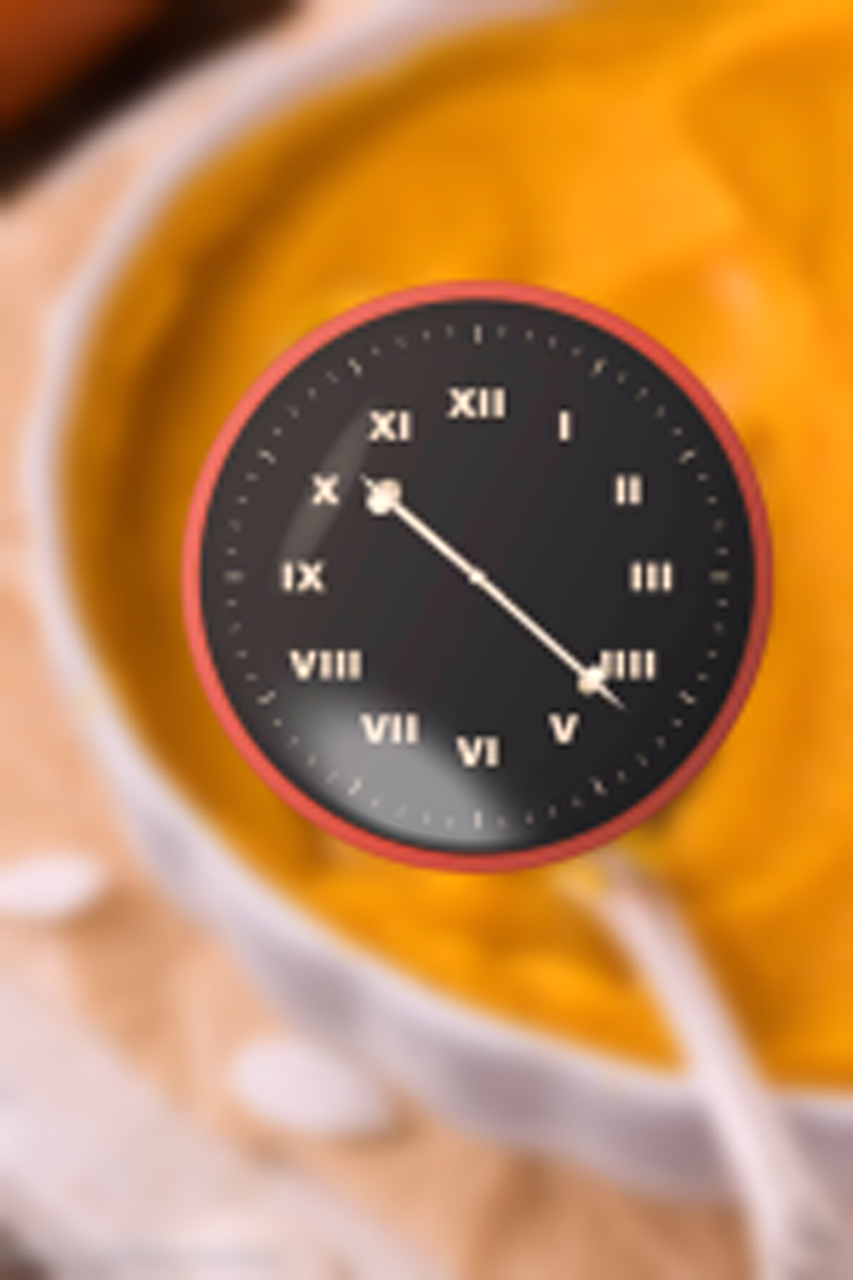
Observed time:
h=10 m=22
